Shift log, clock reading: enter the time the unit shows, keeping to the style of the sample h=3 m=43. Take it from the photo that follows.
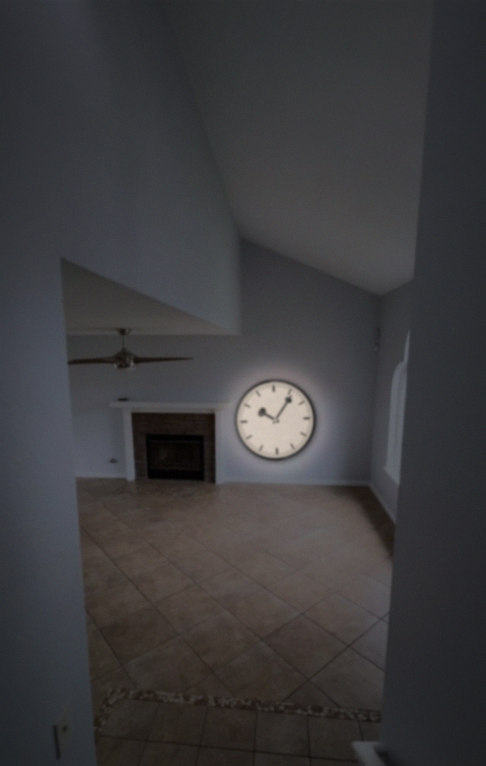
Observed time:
h=10 m=6
